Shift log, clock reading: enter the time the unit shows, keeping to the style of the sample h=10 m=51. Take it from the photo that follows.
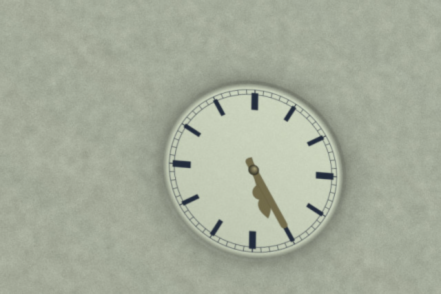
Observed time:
h=5 m=25
